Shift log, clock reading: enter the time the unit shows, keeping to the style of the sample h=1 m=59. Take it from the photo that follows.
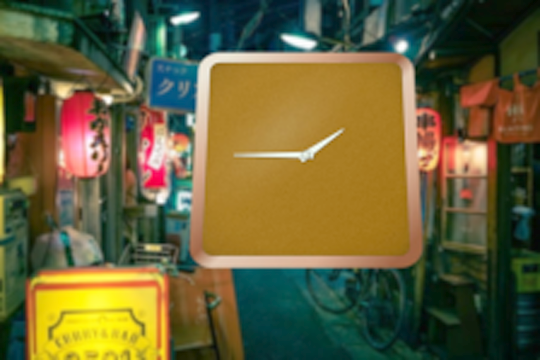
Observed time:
h=1 m=45
